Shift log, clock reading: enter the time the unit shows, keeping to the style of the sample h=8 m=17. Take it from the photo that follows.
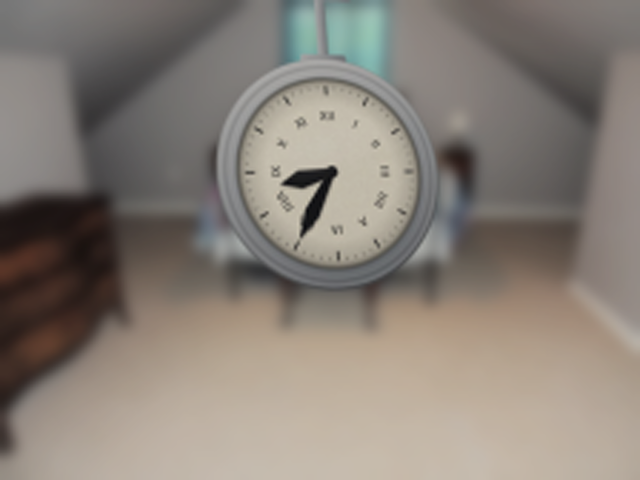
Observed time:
h=8 m=35
